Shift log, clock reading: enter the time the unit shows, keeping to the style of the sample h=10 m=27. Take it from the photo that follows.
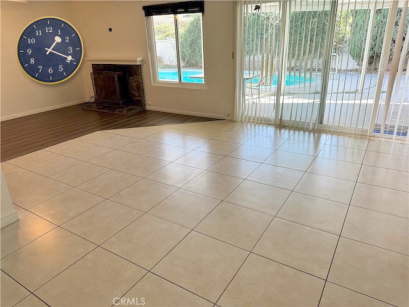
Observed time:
h=1 m=19
